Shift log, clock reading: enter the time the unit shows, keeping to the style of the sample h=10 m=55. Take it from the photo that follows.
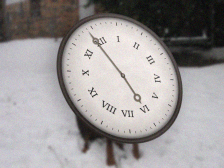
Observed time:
h=5 m=59
